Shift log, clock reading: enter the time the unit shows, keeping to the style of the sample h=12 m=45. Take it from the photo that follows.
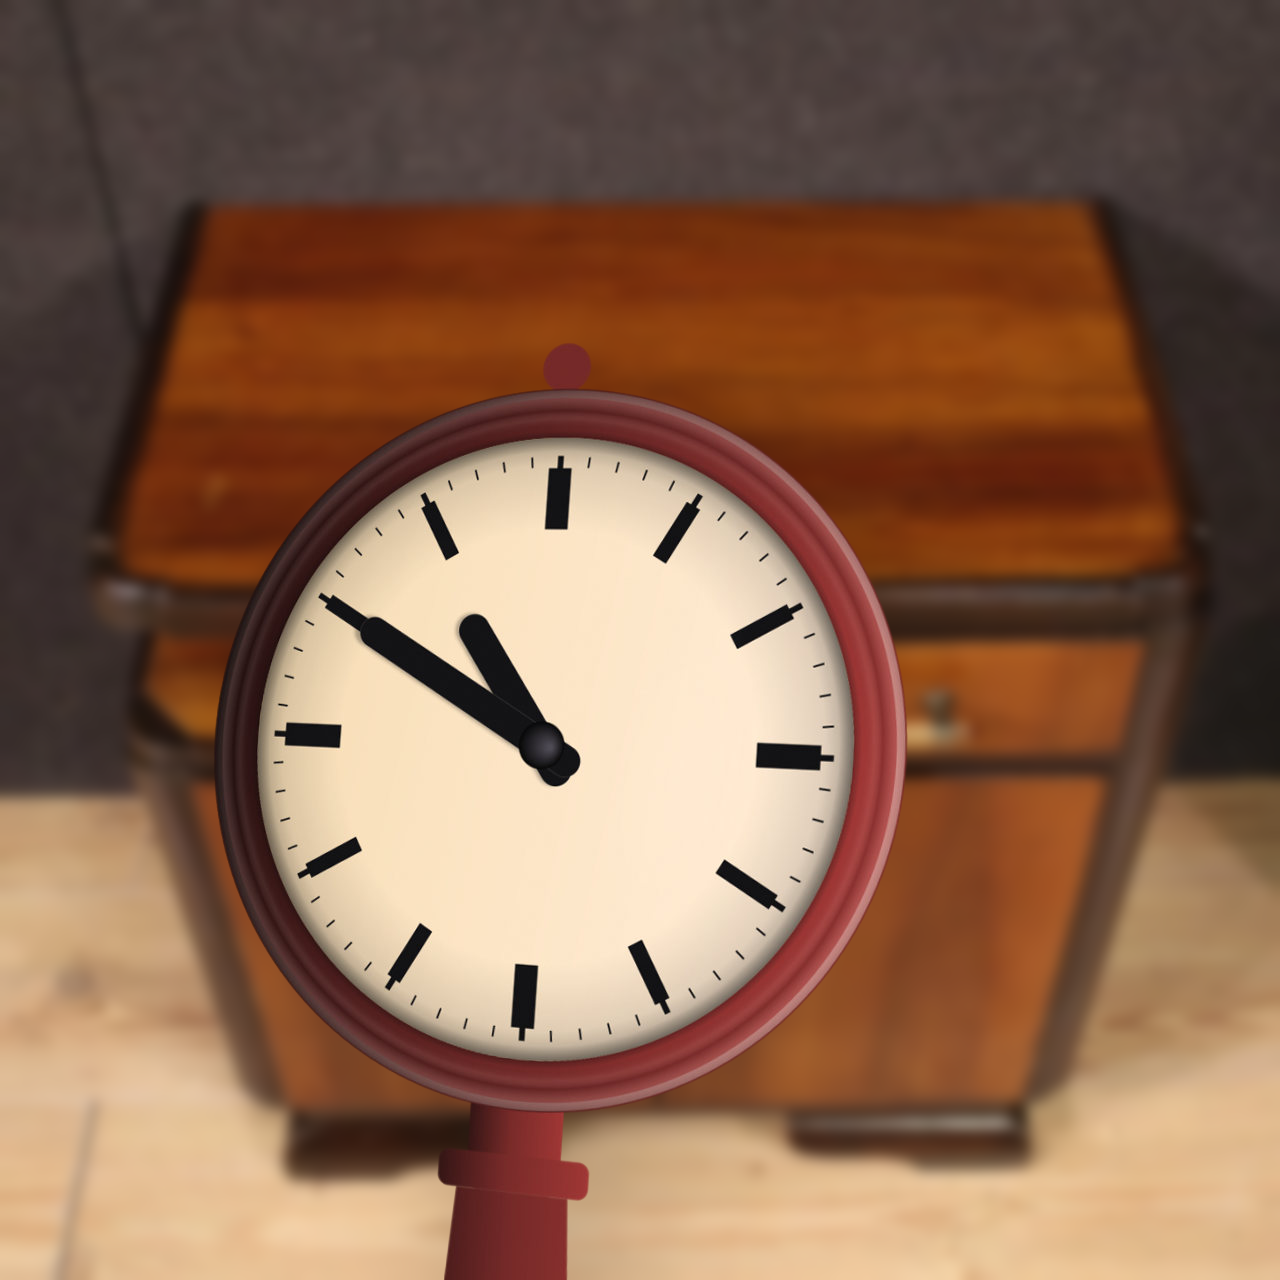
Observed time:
h=10 m=50
